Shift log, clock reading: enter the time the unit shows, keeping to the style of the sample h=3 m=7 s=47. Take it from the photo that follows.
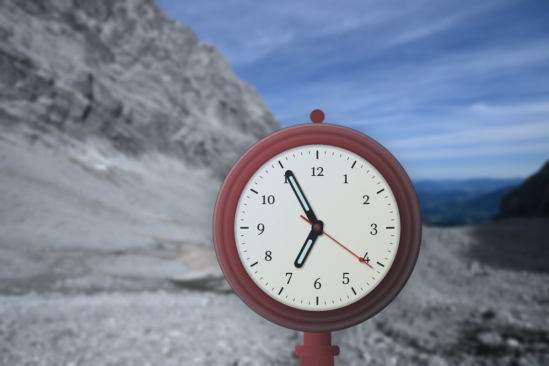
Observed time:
h=6 m=55 s=21
